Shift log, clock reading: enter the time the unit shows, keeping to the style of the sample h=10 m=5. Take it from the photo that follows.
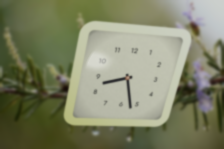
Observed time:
h=8 m=27
